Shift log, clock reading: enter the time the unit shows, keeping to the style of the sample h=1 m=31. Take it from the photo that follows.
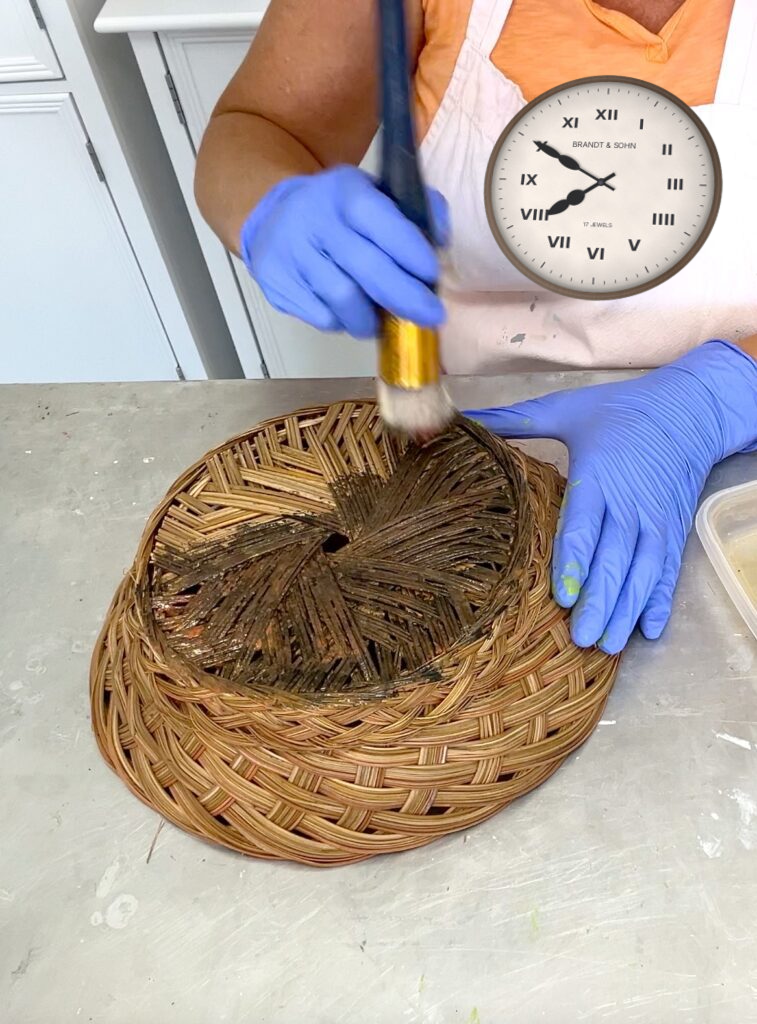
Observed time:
h=7 m=50
